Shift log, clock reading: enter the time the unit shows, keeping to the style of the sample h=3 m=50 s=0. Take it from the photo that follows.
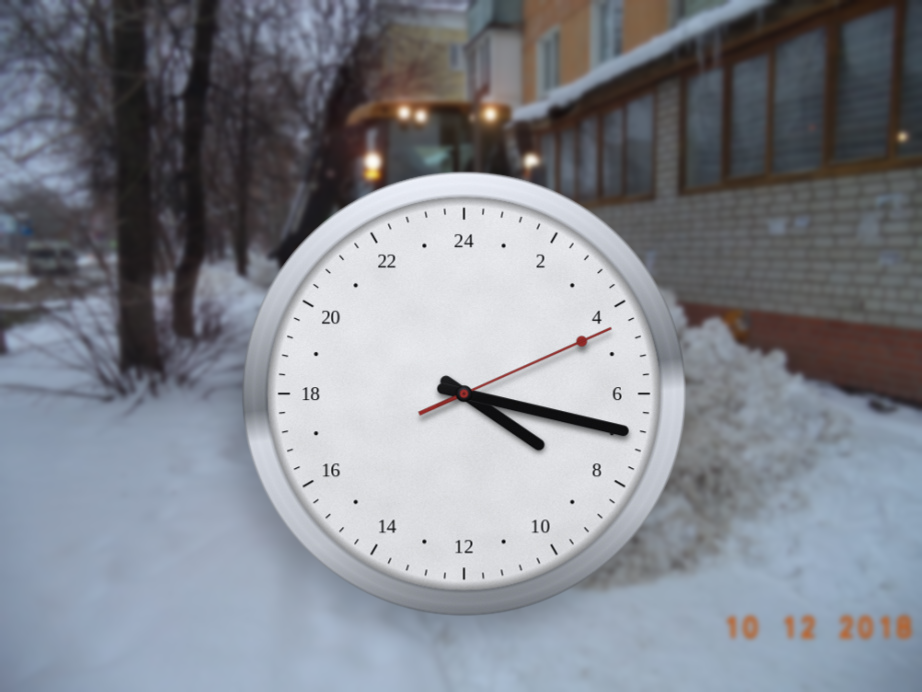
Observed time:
h=8 m=17 s=11
